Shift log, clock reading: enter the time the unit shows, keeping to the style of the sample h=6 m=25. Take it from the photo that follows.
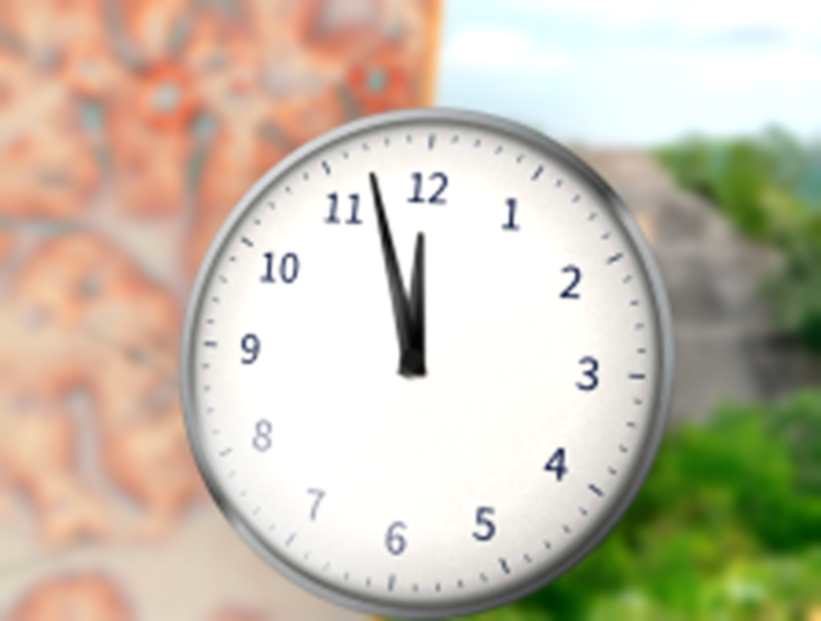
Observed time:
h=11 m=57
